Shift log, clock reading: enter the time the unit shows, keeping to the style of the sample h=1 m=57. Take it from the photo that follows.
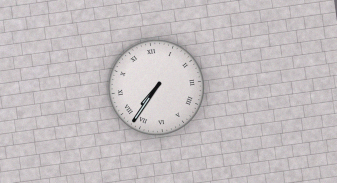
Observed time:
h=7 m=37
